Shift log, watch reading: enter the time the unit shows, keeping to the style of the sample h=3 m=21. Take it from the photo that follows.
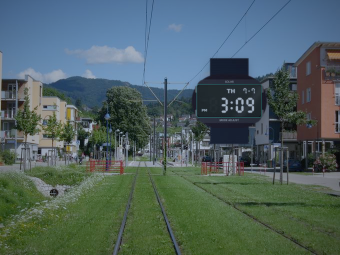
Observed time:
h=3 m=9
